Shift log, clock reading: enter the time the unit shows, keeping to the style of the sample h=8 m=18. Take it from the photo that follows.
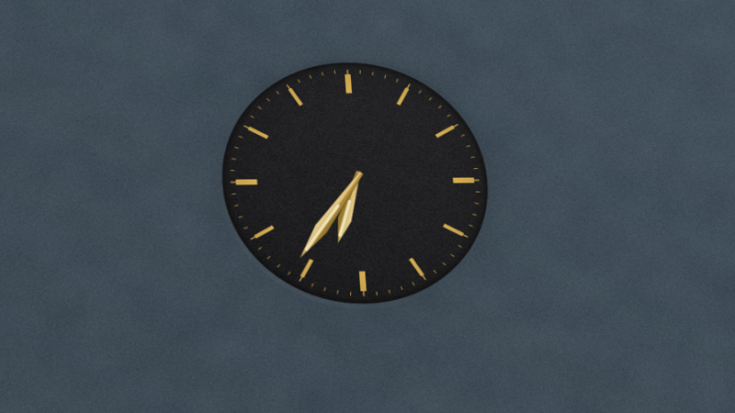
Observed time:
h=6 m=36
